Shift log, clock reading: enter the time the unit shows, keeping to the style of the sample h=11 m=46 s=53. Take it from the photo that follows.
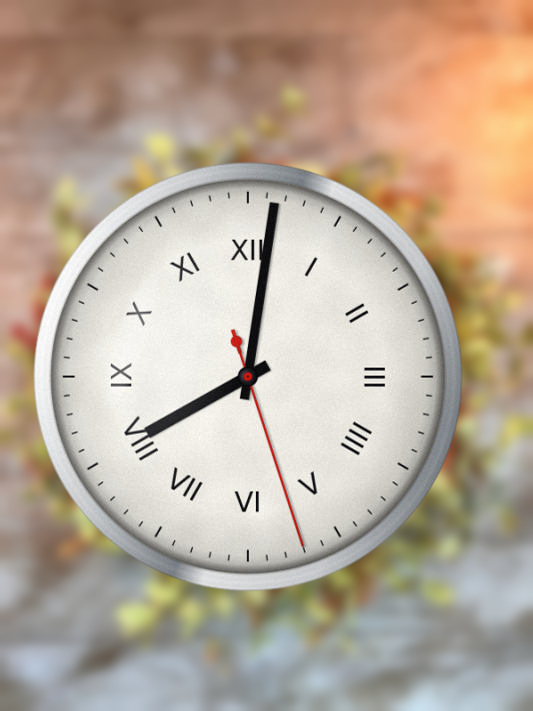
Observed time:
h=8 m=1 s=27
